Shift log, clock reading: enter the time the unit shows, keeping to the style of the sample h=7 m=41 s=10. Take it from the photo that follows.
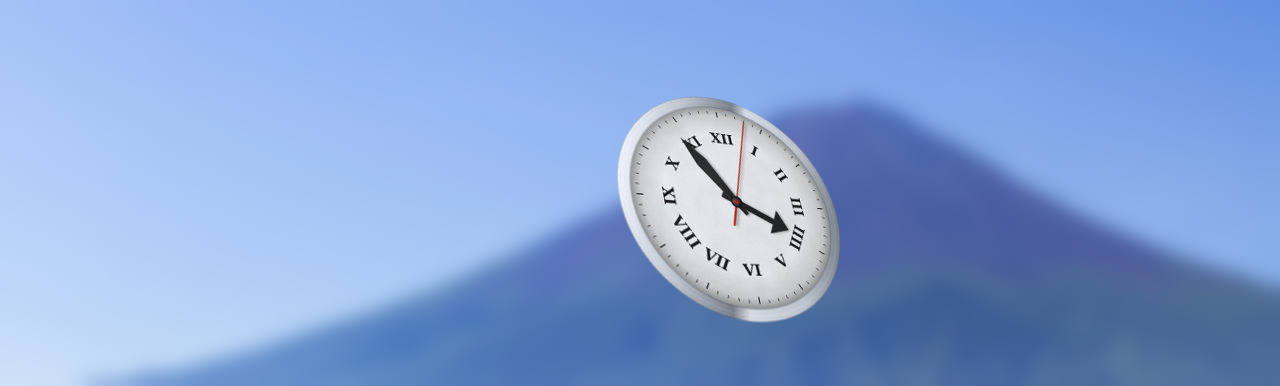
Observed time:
h=3 m=54 s=3
